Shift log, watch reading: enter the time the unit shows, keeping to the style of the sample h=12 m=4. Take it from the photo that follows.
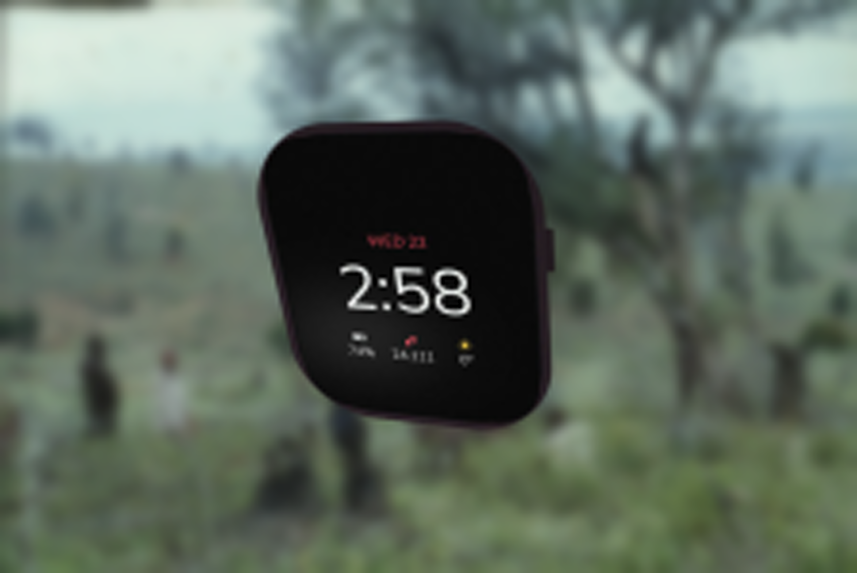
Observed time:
h=2 m=58
